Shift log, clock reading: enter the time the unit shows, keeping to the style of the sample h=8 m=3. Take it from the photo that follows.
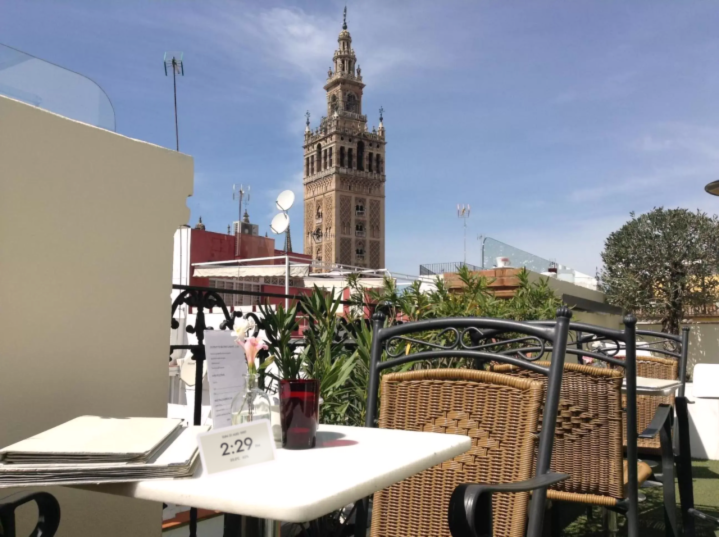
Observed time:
h=2 m=29
